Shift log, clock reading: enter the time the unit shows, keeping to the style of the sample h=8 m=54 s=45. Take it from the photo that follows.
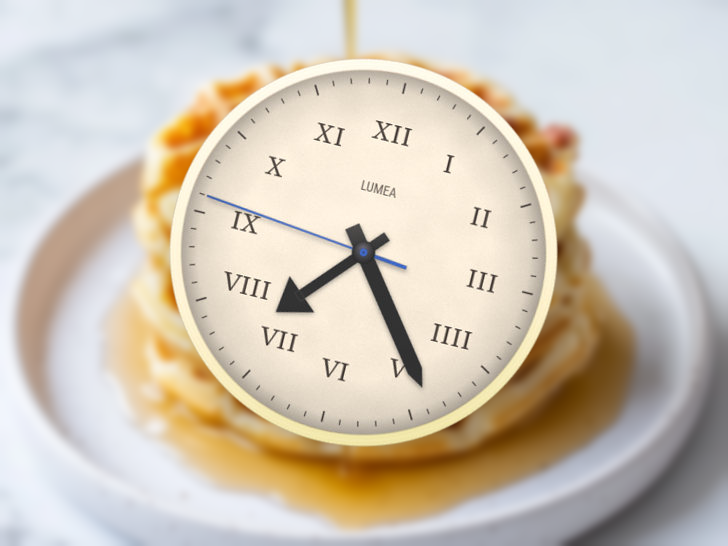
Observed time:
h=7 m=23 s=46
